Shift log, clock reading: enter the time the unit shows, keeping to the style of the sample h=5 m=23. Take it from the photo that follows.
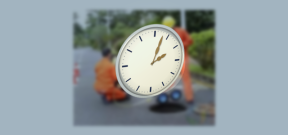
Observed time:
h=2 m=3
